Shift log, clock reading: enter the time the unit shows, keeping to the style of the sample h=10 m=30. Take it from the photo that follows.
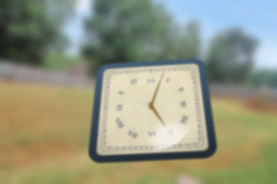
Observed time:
h=5 m=3
